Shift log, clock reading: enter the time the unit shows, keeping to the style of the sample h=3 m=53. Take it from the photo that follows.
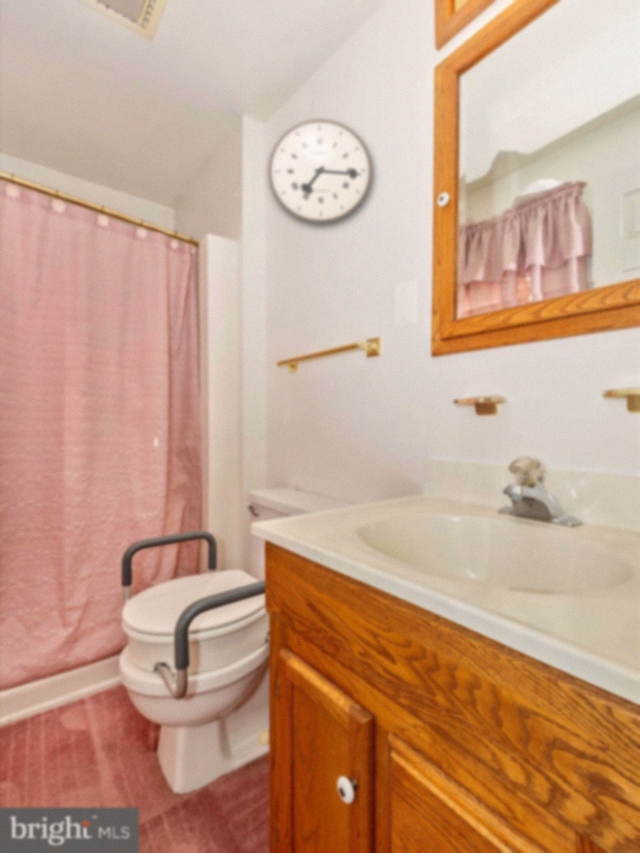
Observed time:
h=7 m=16
